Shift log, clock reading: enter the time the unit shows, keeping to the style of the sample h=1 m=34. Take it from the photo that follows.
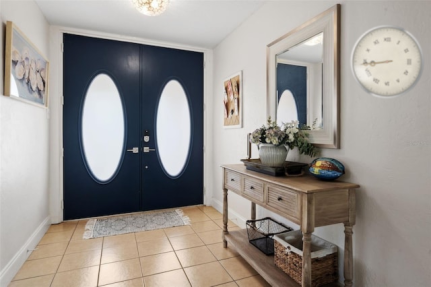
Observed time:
h=8 m=44
